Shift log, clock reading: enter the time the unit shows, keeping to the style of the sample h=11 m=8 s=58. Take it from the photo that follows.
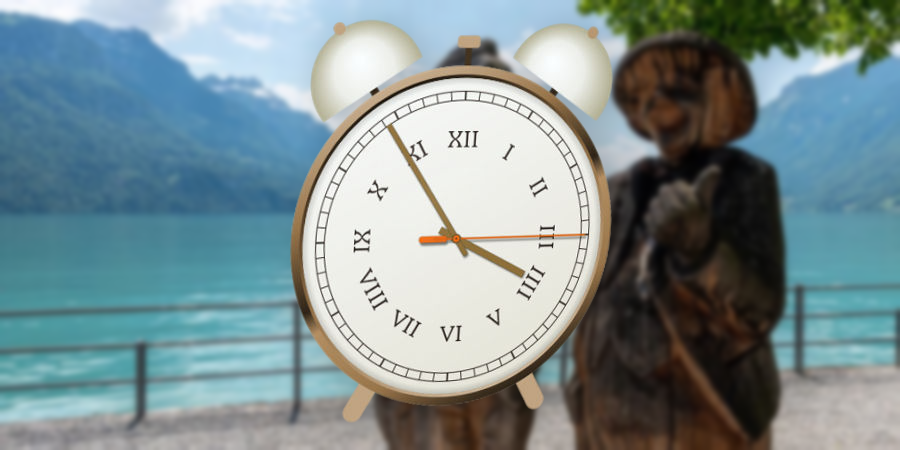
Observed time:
h=3 m=54 s=15
